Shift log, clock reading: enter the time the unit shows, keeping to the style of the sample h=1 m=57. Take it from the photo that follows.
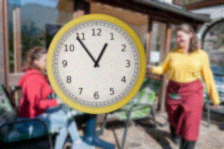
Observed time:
h=12 m=54
